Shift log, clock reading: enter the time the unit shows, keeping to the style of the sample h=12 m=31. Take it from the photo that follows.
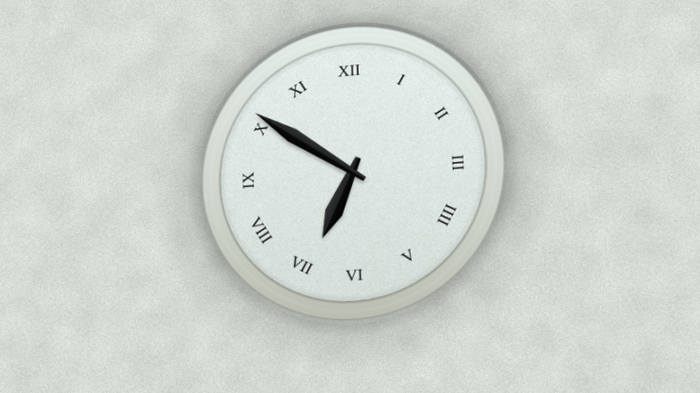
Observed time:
h=6 m=51
